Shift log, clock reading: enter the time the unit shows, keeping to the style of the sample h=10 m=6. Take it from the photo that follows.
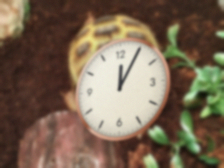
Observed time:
h=12 m=5
